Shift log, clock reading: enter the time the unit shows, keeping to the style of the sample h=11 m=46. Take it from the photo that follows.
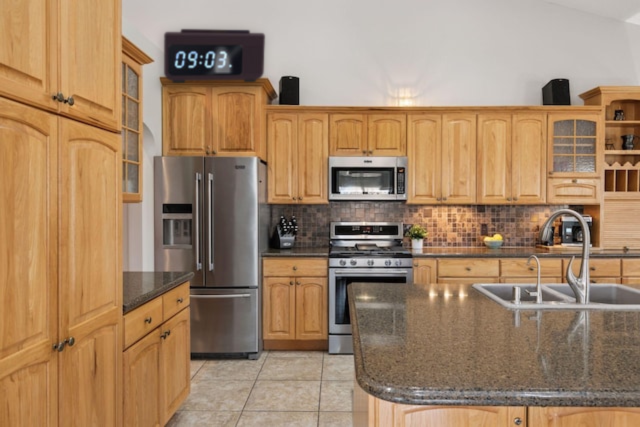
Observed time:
h=9 m=3
